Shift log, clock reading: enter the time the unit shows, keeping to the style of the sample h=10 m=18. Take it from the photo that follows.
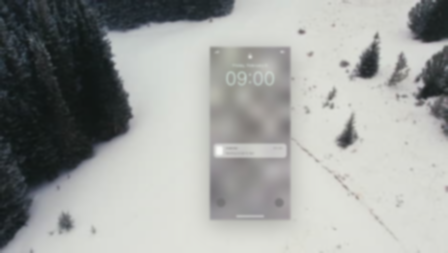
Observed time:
h=9 m=0
